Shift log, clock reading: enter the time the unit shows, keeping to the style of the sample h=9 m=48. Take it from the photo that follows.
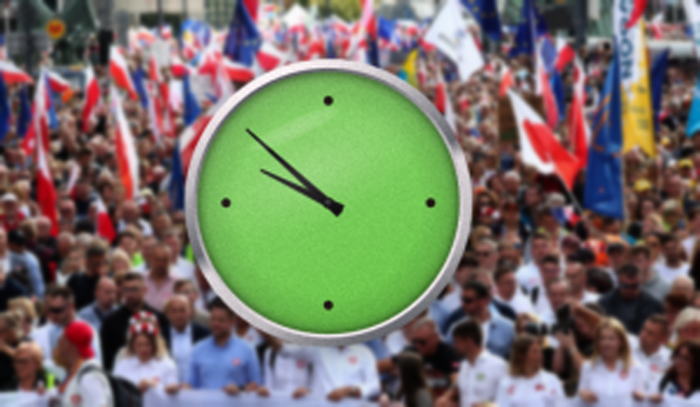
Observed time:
h=9 m=52
